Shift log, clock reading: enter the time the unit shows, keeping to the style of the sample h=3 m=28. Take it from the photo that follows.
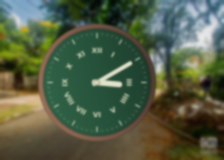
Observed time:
h=3 m=10
